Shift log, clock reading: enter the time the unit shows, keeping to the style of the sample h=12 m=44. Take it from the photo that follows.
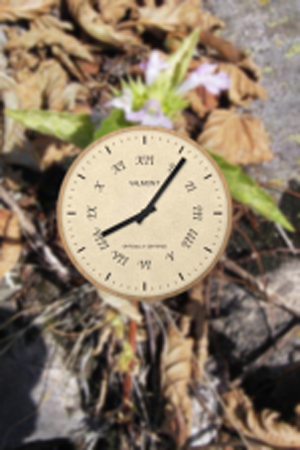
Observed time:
h=8 m=6
